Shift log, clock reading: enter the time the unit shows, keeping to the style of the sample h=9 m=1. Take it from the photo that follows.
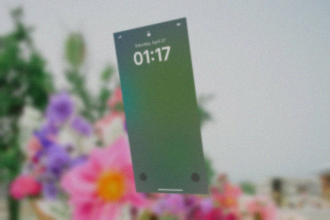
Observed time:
h=1 m=17
